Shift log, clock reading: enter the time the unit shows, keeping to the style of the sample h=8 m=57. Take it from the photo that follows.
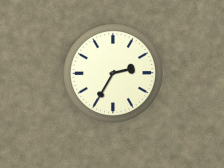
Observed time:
h=2 m=35
